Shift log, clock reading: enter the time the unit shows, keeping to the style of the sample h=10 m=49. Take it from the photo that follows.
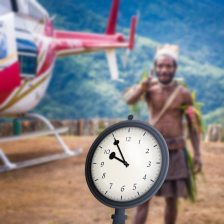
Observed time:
h=9 m=55
